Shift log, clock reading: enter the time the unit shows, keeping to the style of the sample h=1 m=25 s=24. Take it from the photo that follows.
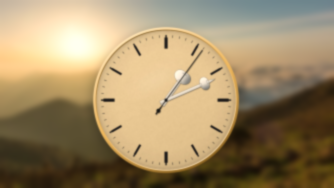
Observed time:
h=1 m=11 s=6
